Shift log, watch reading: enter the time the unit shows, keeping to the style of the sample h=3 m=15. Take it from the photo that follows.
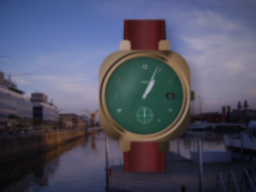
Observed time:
h=1 m=4
